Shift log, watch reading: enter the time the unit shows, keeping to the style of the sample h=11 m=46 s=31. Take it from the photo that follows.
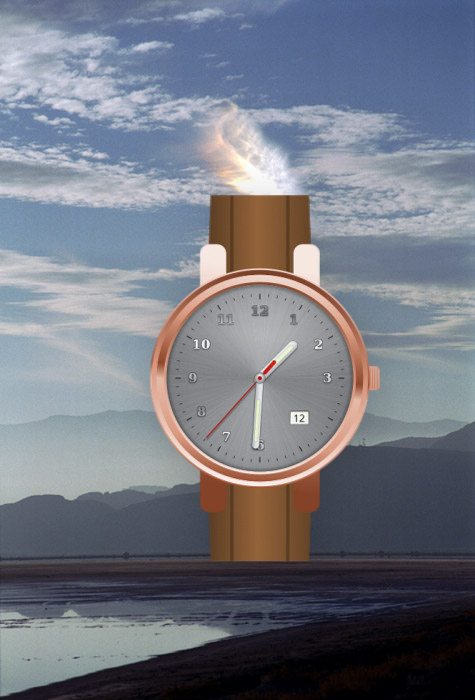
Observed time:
h=1 m=30 s=37
